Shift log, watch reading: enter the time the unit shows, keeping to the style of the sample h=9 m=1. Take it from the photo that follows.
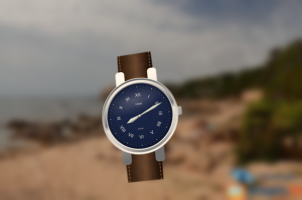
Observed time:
h=8 m=11
